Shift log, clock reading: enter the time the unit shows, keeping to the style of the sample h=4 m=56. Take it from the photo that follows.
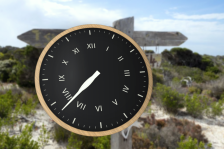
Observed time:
h=7 m=38
